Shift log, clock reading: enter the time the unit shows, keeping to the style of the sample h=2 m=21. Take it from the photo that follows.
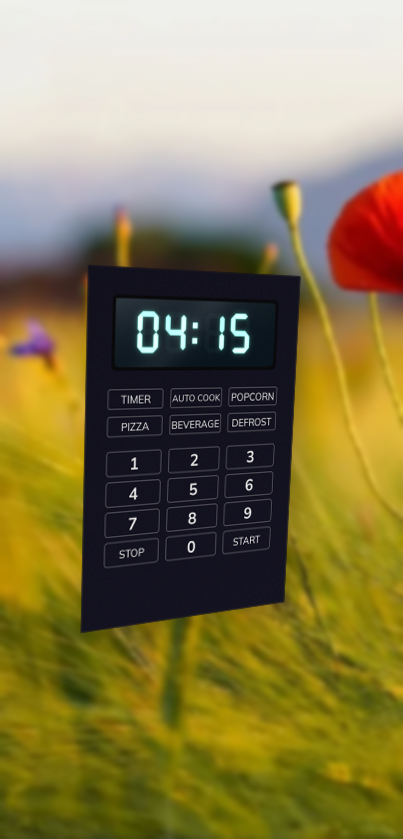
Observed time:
h=4 m=15
